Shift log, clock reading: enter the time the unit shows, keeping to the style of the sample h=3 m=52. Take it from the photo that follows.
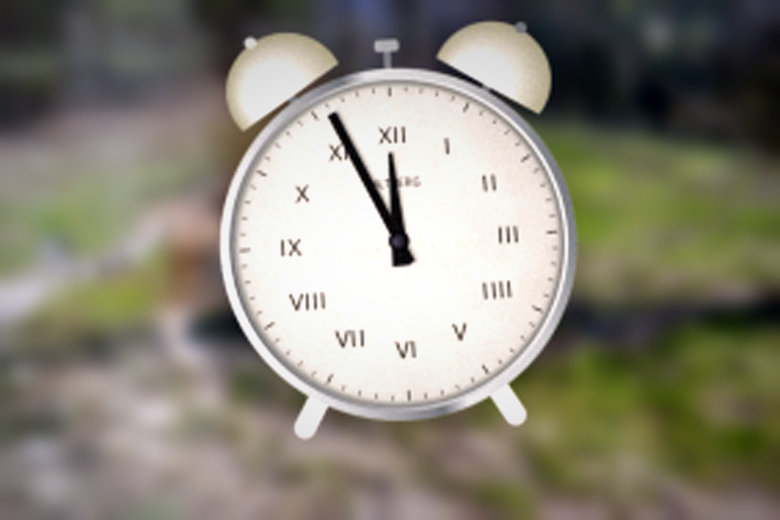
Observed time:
h=11 m=56
